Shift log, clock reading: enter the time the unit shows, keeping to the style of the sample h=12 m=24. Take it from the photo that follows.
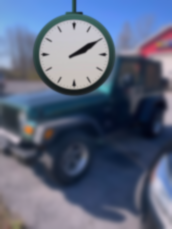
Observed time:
h=2 m=10
